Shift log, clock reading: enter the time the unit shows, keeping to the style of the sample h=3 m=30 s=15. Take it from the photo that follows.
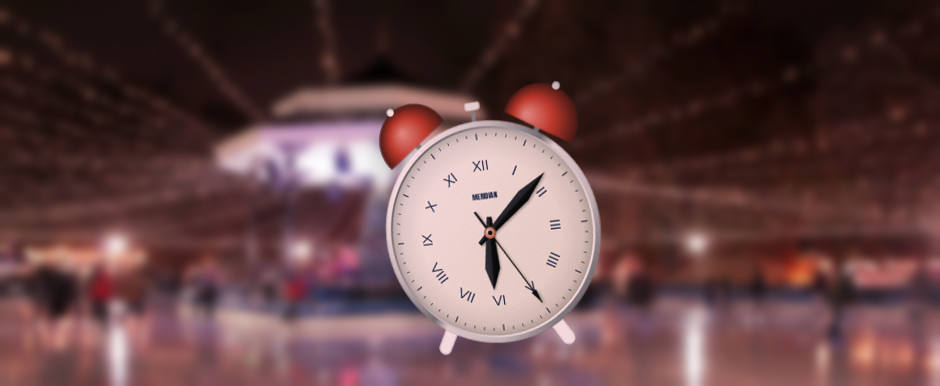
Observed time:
h=6 m=8 s=25
